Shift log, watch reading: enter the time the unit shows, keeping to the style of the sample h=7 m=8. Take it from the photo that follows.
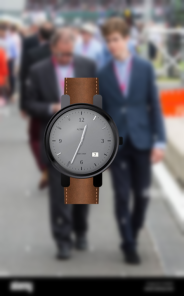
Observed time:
h=12 m=34
